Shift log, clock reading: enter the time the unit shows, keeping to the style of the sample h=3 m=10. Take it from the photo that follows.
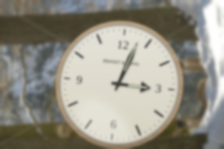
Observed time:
h=3 m=3
